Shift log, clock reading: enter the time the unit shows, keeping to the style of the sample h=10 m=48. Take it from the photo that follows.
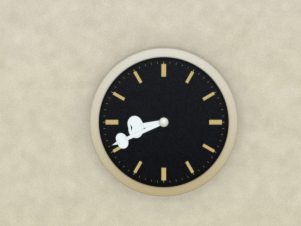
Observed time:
h=8 m=41
